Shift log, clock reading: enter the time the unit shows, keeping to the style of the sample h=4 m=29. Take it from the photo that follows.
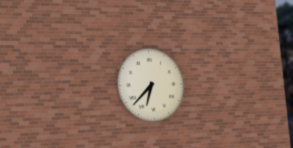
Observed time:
h=6 m=38
